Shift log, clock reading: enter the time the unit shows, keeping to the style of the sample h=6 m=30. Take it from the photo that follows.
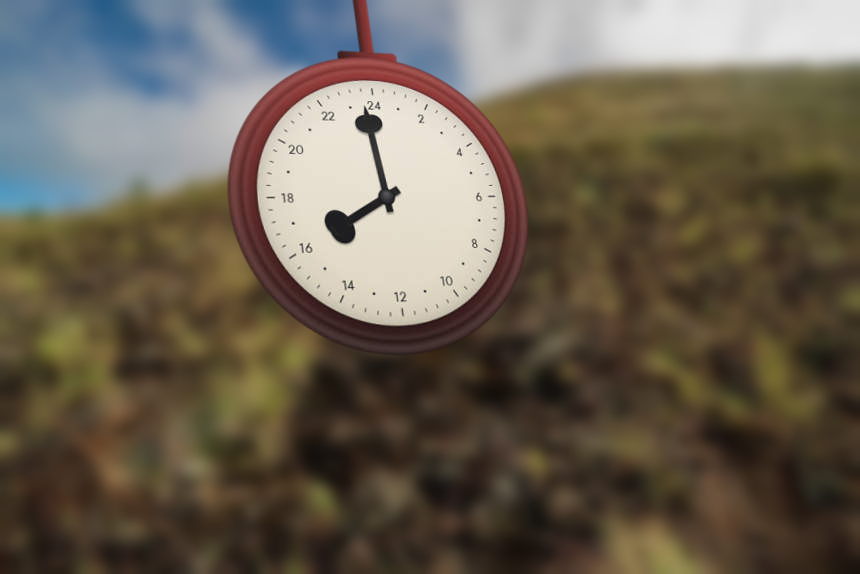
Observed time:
h=15 m=59
